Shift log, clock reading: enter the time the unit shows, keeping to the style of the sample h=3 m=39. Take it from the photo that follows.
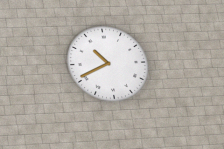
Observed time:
h=10 m=41
